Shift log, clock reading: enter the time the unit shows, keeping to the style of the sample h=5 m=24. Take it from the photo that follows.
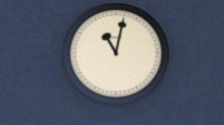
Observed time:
h=11 m=2
